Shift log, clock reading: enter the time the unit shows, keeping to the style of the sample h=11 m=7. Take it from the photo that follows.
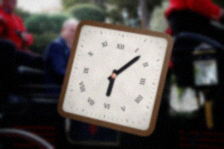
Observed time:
h=6 m=7
